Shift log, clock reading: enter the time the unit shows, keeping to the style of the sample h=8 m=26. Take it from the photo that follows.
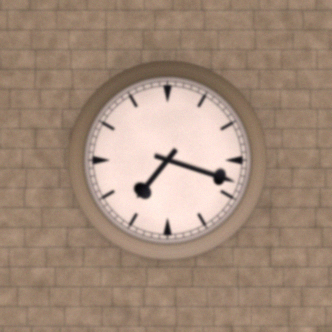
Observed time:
h=7 m=18
